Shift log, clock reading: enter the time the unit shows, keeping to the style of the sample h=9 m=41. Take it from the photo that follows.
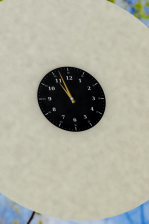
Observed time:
h=10 m=57
